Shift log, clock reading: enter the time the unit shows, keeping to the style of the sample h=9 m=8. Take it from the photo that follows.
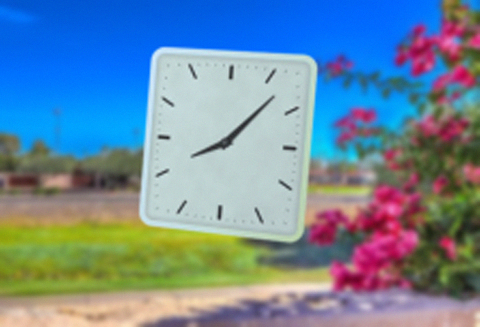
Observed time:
h=8 m=7
